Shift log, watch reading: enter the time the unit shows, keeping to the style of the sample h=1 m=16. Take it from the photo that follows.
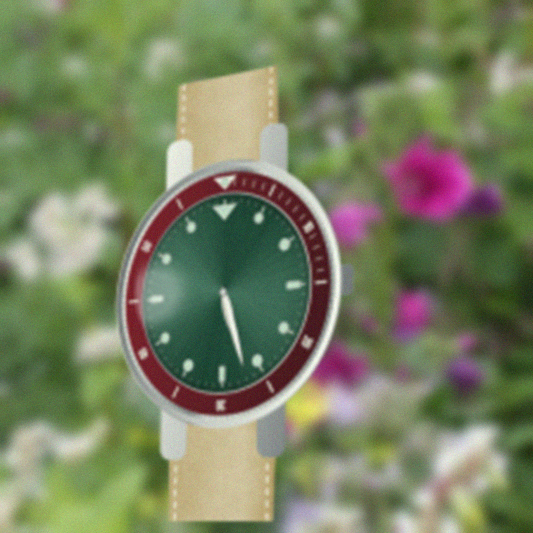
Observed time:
h=5 m=27
